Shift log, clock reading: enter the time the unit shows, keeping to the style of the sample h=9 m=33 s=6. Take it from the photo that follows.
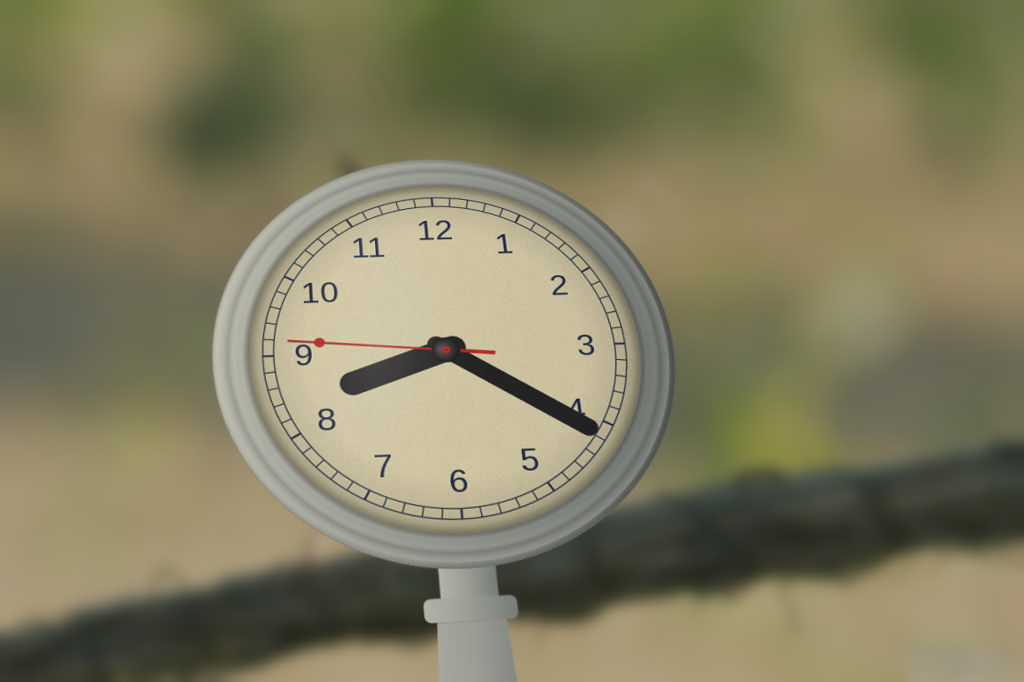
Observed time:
h=8 m=20 s=46
